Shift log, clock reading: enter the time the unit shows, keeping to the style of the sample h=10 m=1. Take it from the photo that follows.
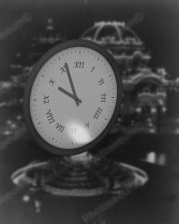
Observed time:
h=9 m=56
